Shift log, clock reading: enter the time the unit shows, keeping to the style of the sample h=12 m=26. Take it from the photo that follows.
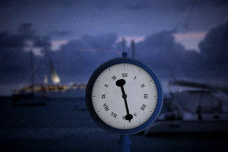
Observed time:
h=11 m=28
